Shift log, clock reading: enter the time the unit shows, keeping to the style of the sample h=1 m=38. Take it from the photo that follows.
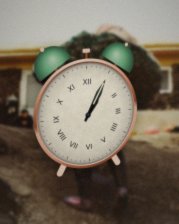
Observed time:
h=1 m=5
